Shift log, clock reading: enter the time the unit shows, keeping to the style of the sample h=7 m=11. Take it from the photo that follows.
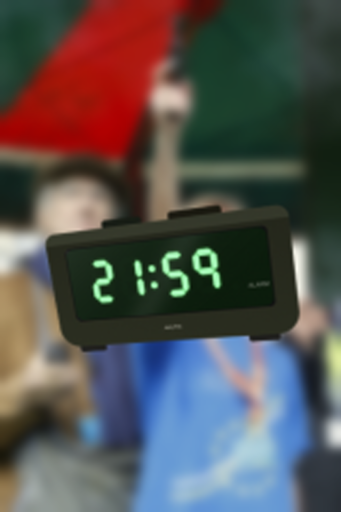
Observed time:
h=21 m=59
